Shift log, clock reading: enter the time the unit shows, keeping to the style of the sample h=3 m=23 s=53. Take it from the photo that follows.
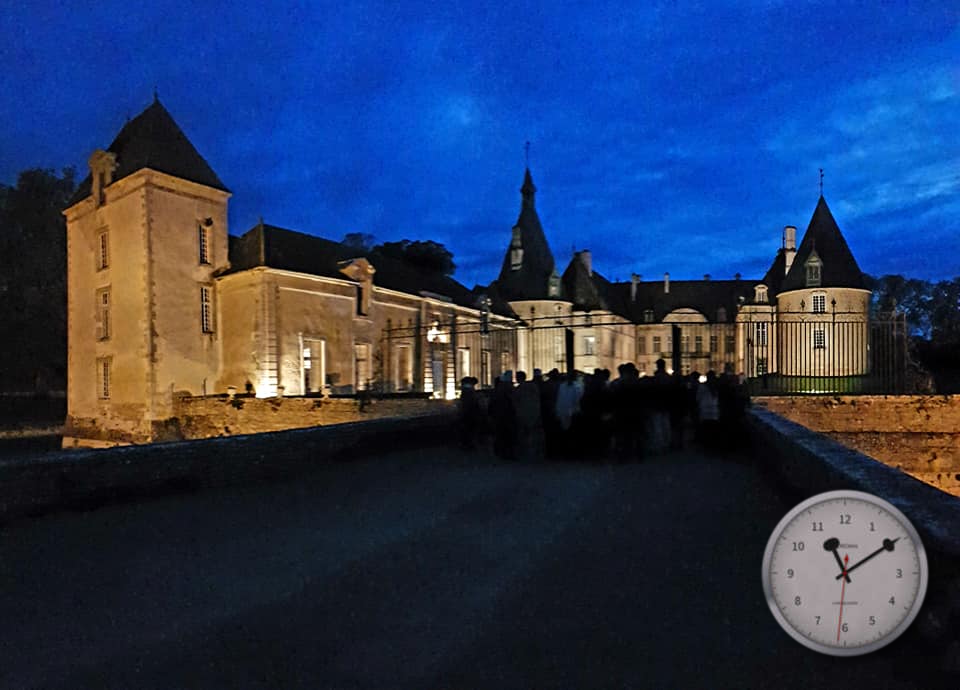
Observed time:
h=11 m=9 s=31
